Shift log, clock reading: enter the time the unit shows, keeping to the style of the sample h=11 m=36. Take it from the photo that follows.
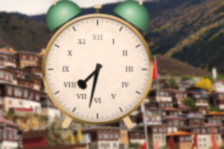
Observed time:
h=7 m=32
